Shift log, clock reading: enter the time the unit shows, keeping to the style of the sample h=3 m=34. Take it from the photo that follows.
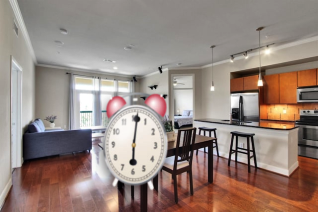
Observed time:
h=6 m=1
